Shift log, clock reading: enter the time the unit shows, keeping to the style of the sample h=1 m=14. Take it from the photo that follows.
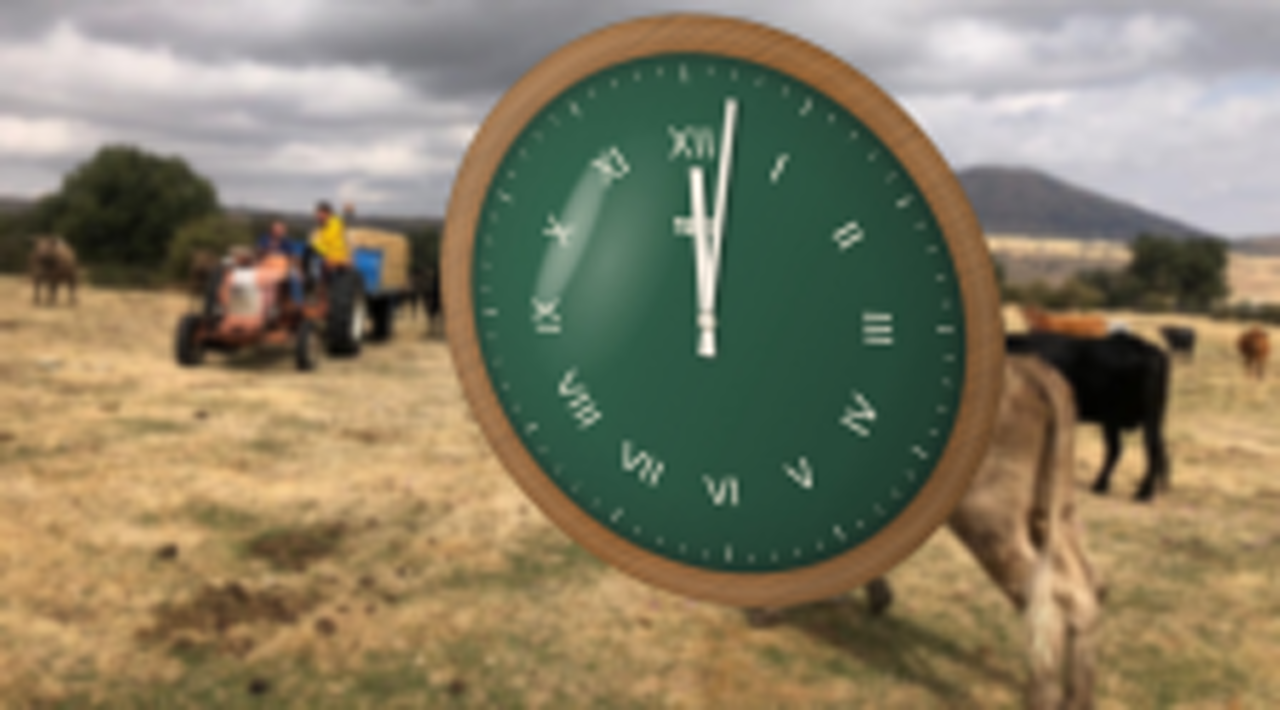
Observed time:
h=12 m=2
